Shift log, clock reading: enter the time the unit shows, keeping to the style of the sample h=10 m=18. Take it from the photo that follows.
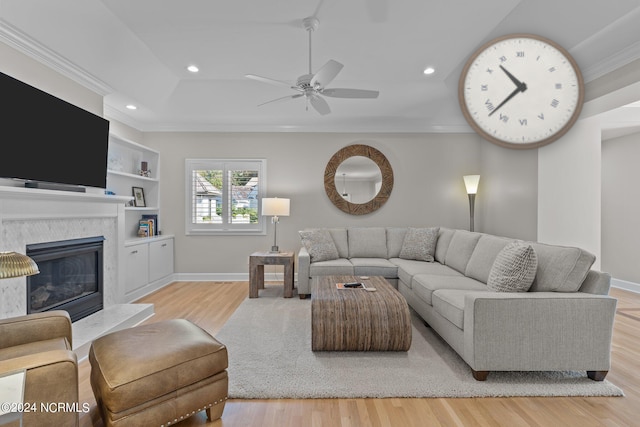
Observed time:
h=10 m=38
